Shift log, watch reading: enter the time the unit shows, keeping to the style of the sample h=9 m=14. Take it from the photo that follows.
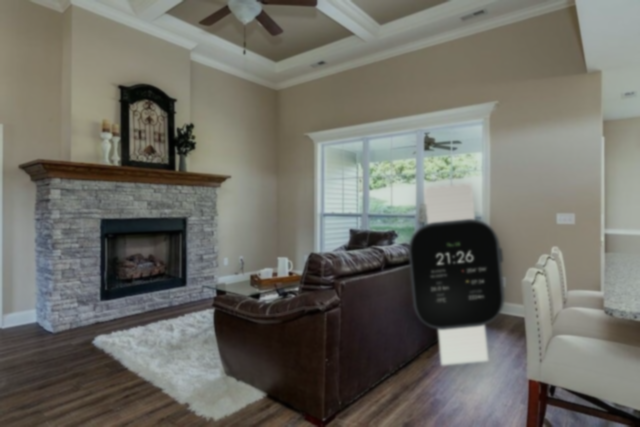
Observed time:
h=21 m=26
